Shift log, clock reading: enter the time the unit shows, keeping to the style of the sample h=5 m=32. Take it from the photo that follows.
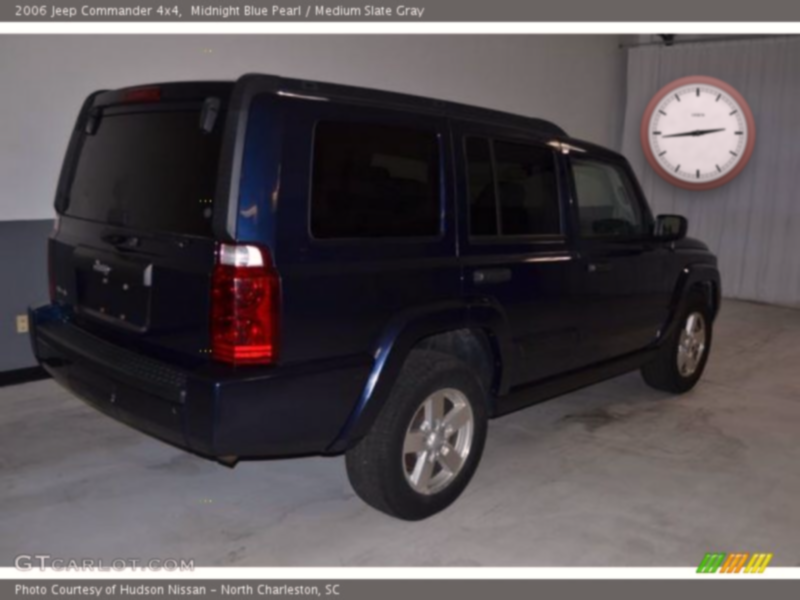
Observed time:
h=2 m=44
